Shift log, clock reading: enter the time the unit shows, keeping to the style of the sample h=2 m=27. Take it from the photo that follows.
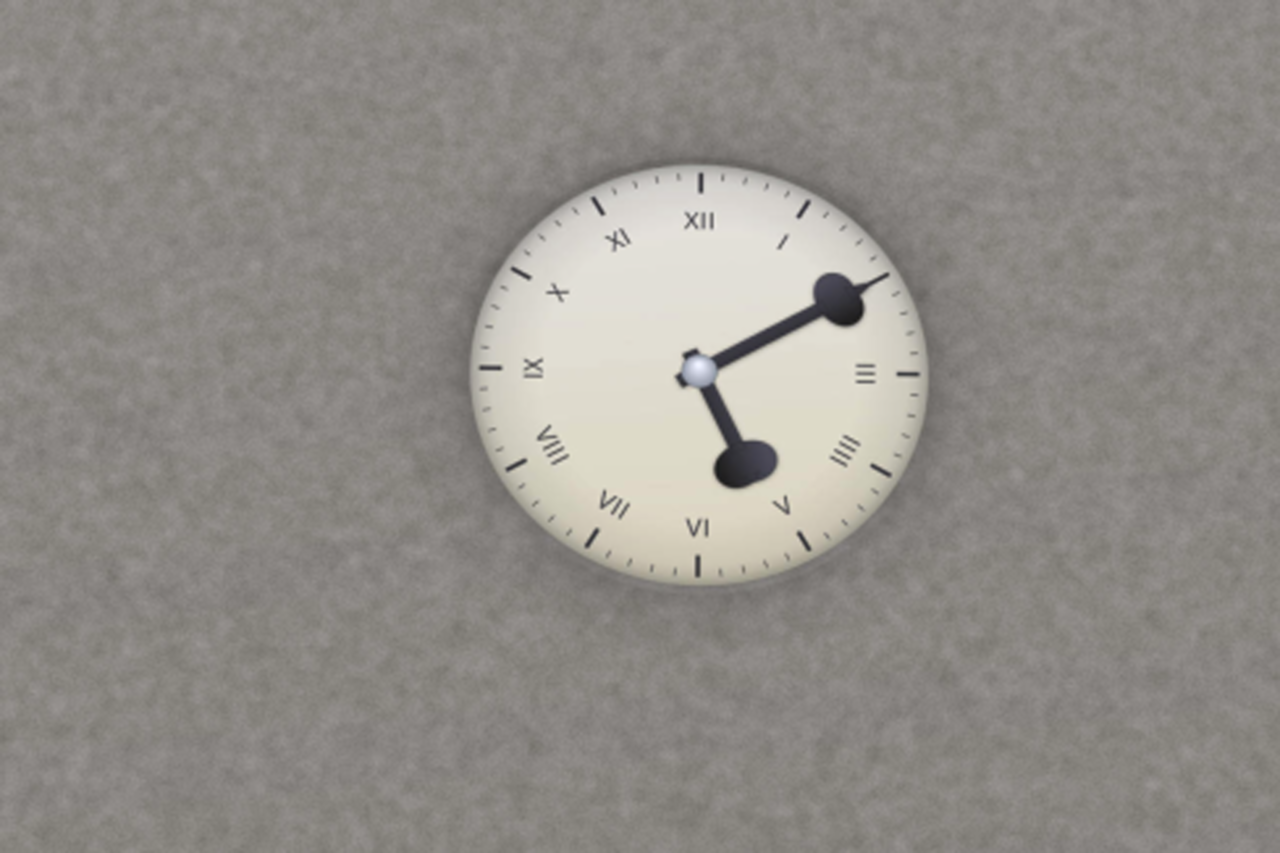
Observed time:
h=5 m=10
